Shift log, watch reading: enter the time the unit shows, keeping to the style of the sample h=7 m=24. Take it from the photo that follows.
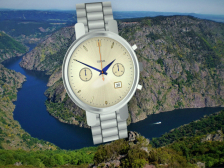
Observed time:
h=1 m=50
